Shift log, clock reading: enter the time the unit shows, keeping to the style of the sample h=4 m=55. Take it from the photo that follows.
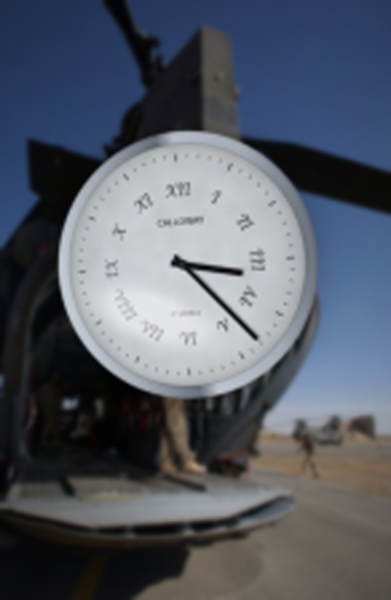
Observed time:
h=3 m=23
